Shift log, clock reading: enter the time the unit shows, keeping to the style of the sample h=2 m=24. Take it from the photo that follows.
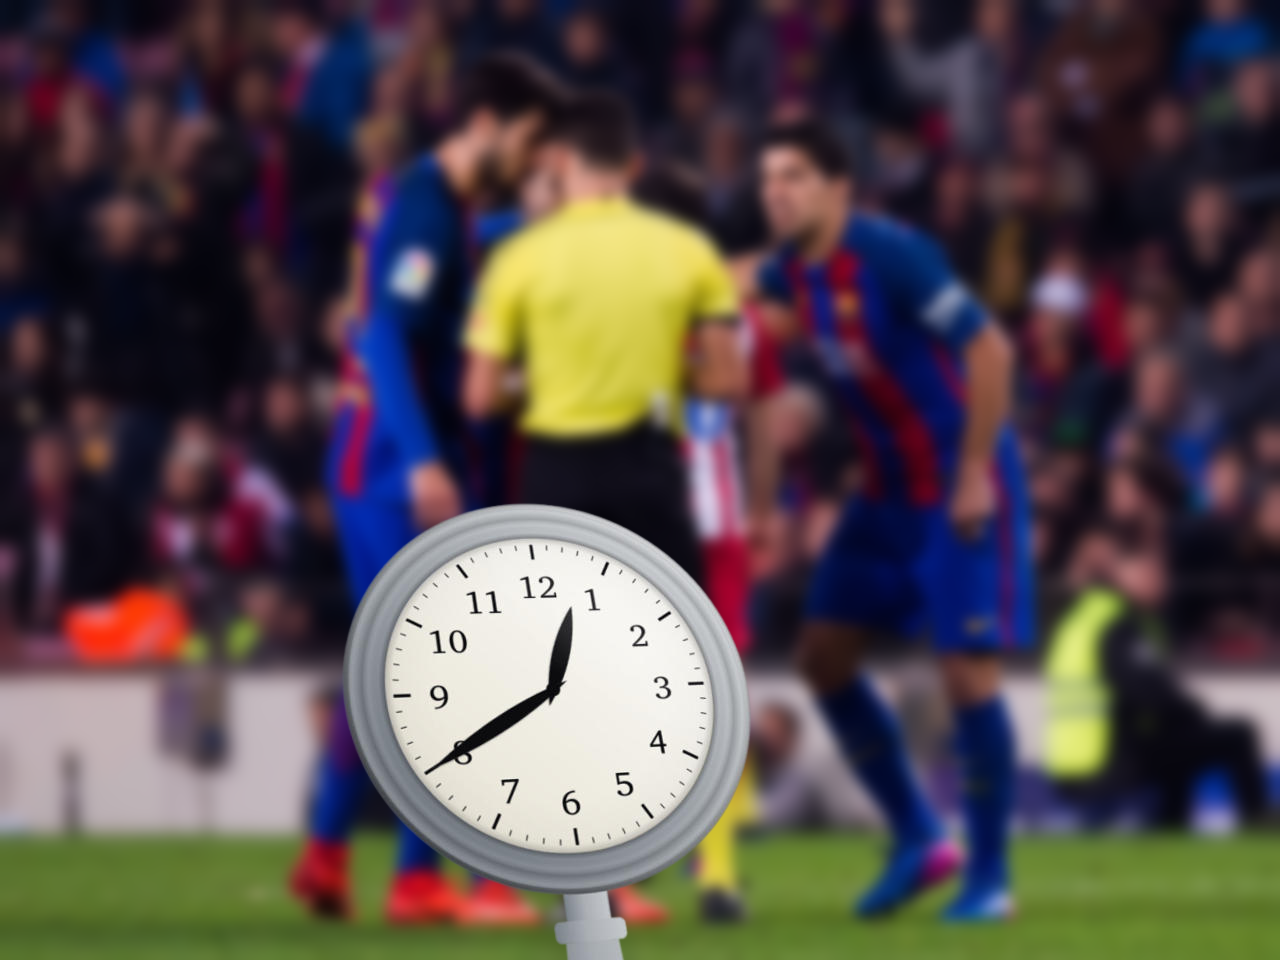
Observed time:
h=12 m=40
